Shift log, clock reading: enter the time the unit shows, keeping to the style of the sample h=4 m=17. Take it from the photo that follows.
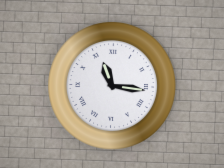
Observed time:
h=11 m=16
